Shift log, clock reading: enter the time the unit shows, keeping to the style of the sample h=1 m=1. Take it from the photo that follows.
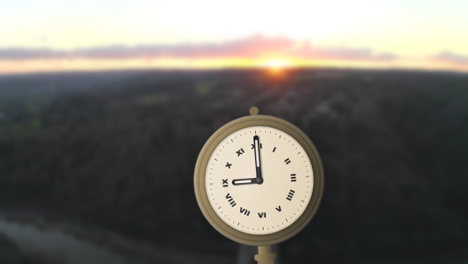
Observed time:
h=9 m=0
